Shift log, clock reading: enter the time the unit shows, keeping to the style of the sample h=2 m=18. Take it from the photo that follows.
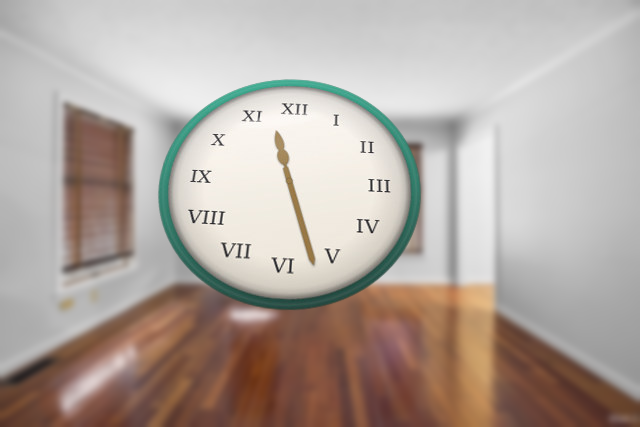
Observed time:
h=11 m=27
